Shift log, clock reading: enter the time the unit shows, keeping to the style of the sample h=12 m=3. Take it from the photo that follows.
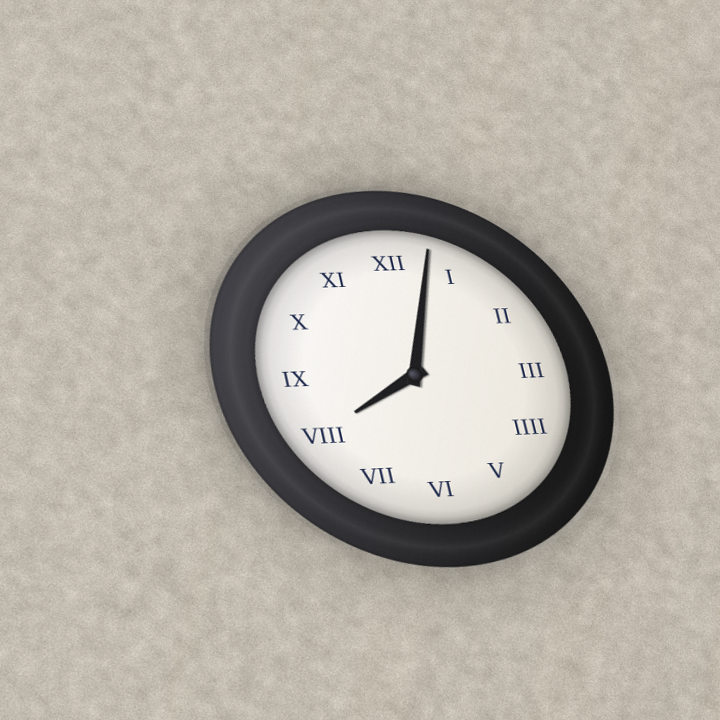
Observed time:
h=8 m=3
